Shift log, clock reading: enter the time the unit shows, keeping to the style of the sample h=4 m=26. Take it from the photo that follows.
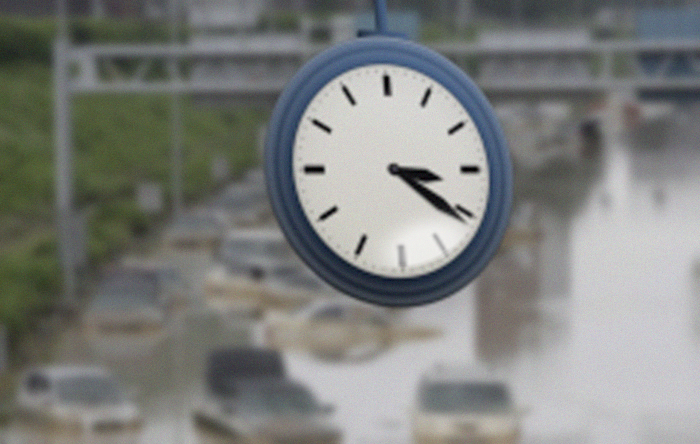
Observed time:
h=3 m=21
